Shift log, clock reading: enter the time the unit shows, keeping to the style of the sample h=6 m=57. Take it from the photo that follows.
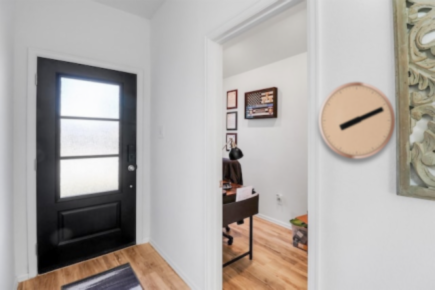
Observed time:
h=8 m=11
